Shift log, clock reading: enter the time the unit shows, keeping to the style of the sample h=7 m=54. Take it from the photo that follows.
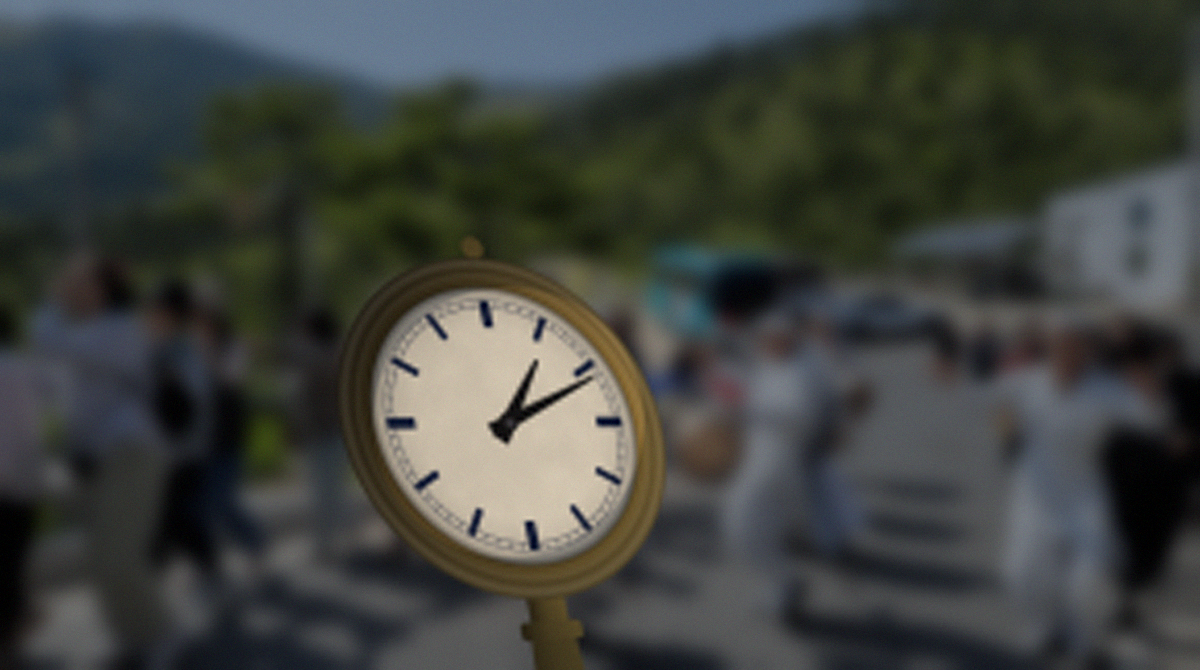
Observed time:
h=1 m=11
